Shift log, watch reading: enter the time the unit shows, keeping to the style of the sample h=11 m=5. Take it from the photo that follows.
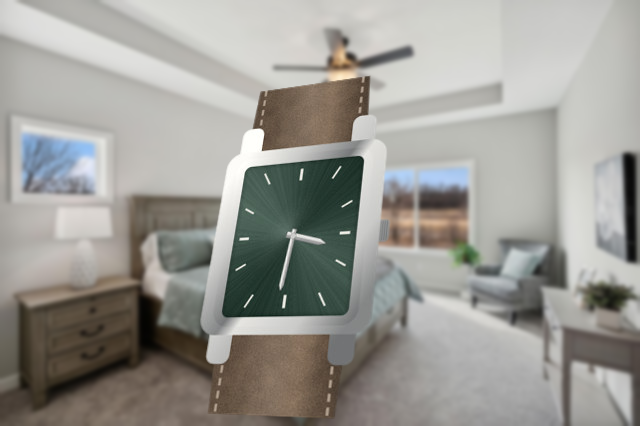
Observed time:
h=3 m=31
